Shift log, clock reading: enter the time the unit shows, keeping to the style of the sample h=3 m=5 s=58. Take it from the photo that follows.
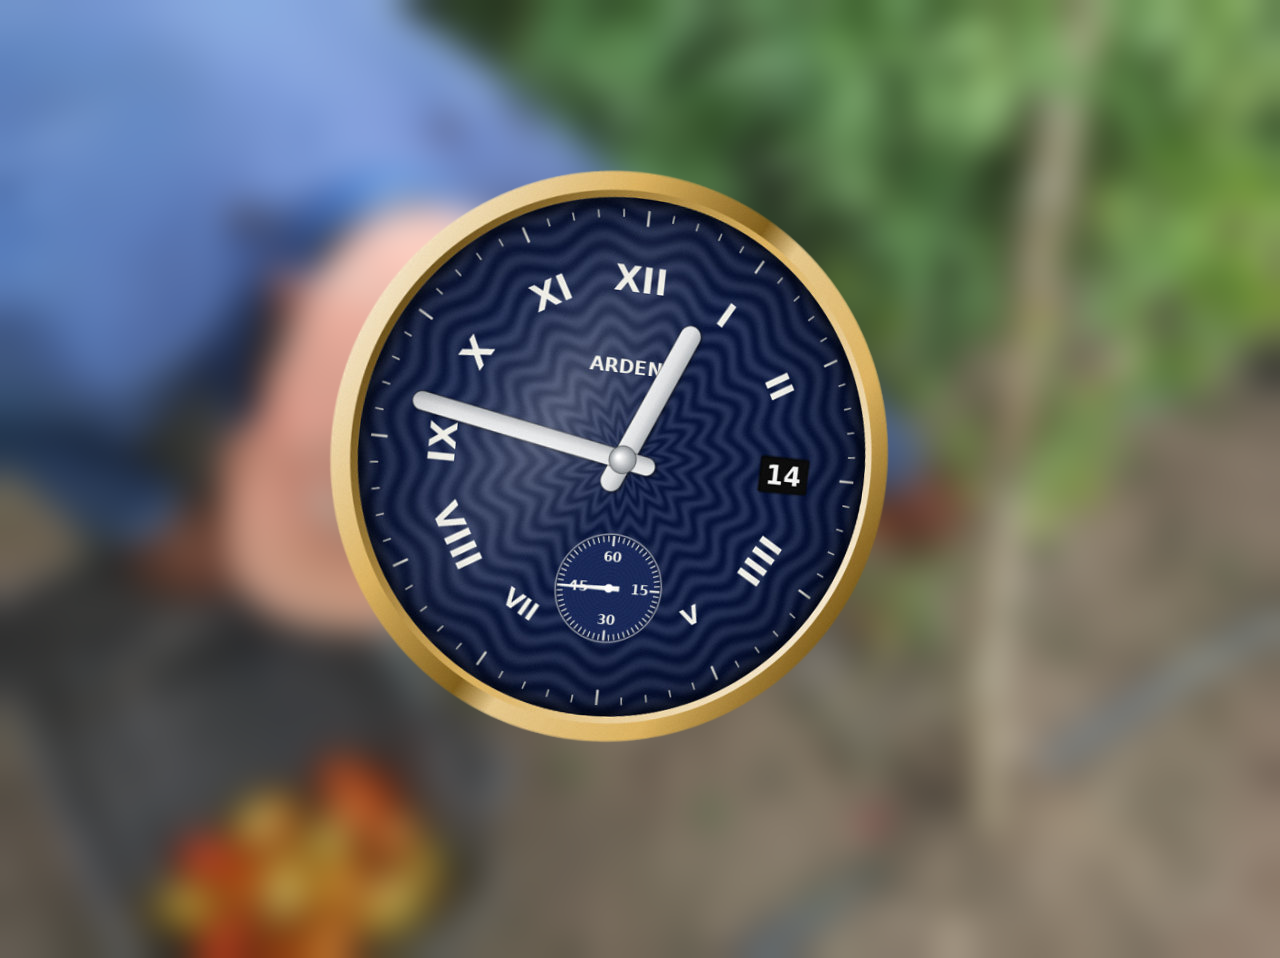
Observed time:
h=12 m=46 s=45
